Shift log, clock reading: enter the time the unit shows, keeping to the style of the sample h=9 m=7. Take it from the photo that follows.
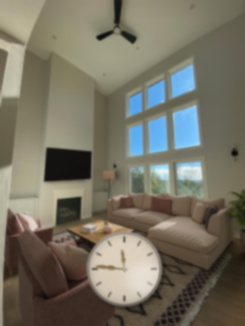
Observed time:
h=11 m=46
